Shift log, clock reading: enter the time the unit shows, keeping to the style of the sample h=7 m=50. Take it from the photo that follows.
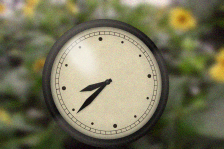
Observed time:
h=8 m=39
